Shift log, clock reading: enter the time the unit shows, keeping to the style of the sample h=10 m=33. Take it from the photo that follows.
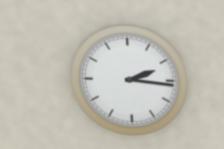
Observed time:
h=2 m=16
